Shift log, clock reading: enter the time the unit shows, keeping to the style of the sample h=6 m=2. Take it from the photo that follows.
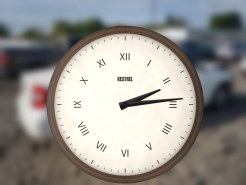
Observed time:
h=2 m=14
